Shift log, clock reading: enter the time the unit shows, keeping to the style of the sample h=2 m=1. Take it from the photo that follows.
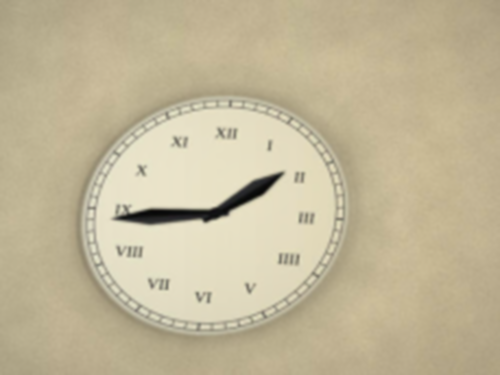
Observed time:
h=1 m=44
